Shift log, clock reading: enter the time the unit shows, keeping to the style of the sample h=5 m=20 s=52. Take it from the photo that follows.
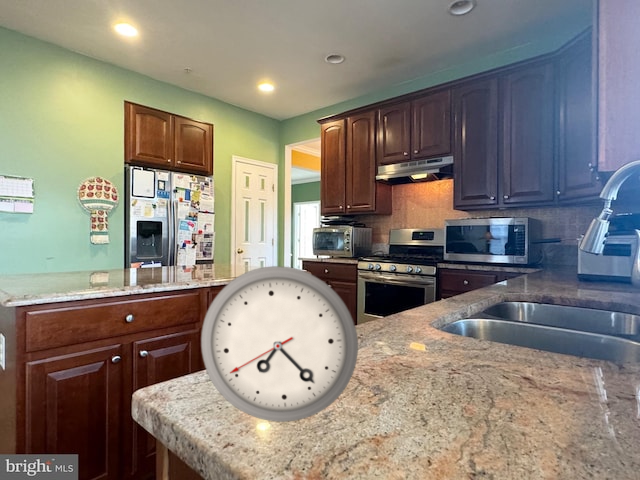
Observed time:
h=7 m=23 s=41
